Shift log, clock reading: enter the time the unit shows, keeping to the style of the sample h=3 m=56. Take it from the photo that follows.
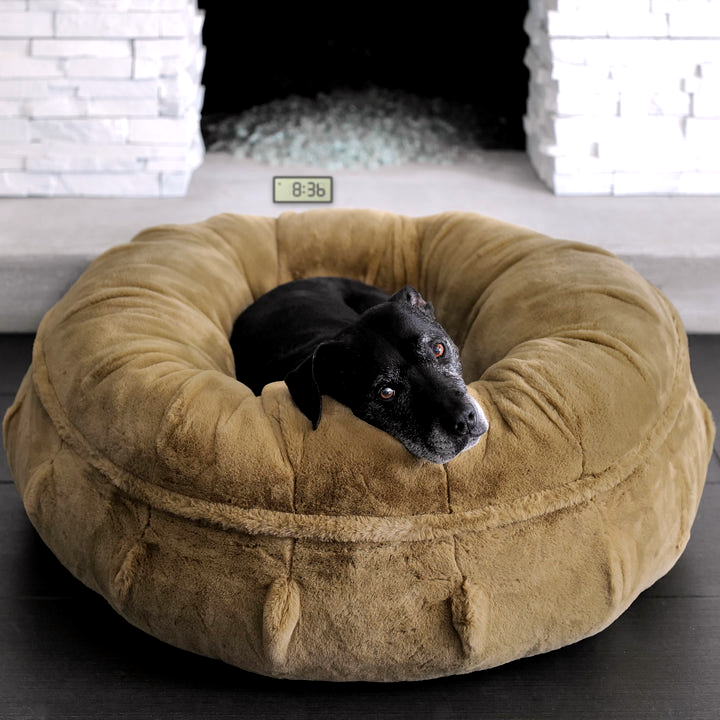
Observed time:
h=8 m=36
